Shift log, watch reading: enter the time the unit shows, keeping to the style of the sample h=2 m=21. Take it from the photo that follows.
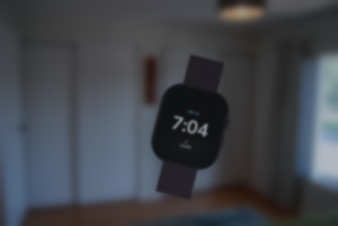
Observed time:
h=7 m=4
